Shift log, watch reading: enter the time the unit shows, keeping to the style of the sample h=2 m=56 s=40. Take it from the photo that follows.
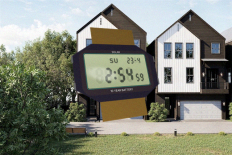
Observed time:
h=2 m=54 s=59
